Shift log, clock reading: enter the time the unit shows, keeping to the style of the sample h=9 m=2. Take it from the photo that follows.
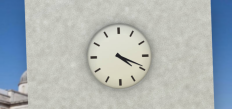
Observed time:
h=4 m=19
